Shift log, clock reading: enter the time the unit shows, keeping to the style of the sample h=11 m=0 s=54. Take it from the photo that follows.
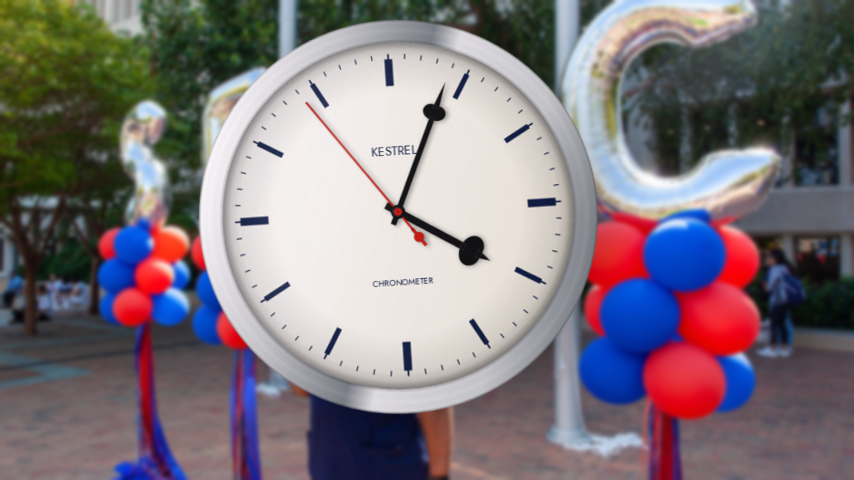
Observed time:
h=4 m=3 s=54
